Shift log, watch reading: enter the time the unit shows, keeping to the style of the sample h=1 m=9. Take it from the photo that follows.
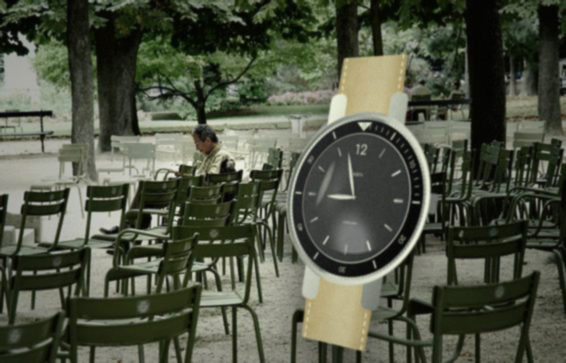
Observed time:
h=8 m=57
